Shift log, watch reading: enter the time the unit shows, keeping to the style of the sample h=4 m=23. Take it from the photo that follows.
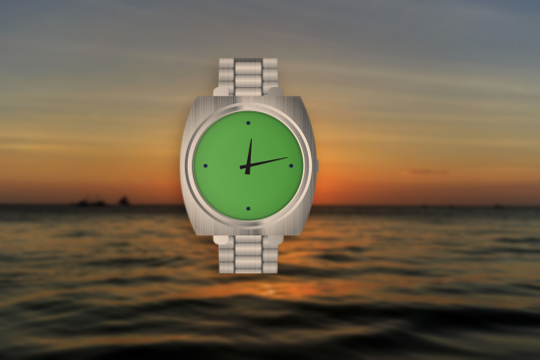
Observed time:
h=12 m=13
